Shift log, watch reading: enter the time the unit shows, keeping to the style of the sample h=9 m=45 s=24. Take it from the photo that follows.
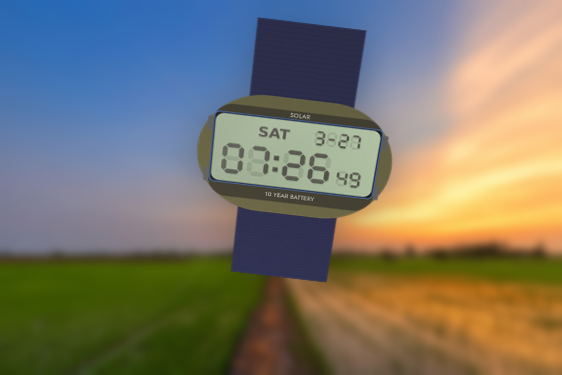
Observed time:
h=7 m=26 s=49
